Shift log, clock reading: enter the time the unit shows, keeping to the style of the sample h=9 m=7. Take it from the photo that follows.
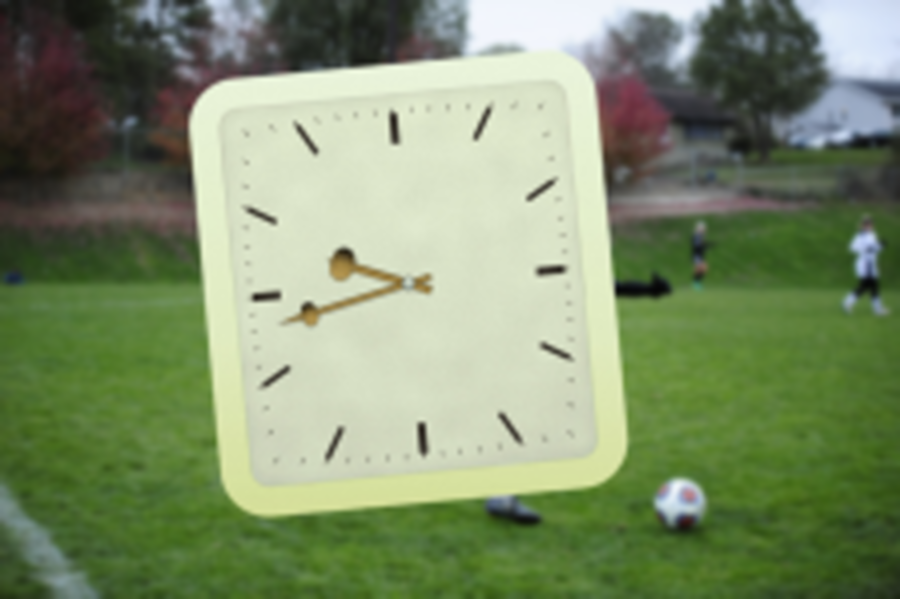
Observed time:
h=9 m=43
